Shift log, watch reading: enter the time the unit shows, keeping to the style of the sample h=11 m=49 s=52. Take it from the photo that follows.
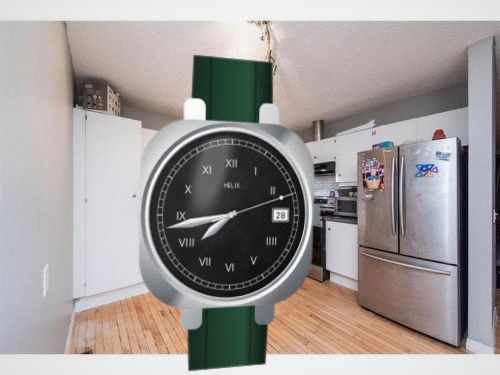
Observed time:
h=7 m=43 s=12
